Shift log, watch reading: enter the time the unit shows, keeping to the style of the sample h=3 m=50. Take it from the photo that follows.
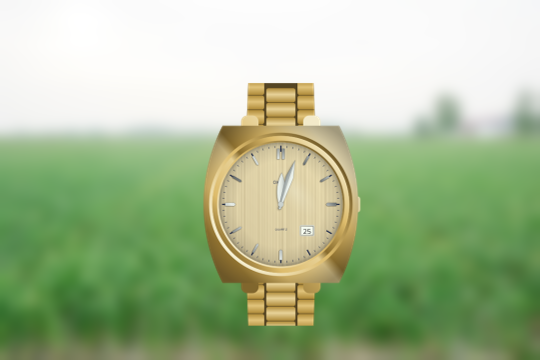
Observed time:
h=12 m=3
